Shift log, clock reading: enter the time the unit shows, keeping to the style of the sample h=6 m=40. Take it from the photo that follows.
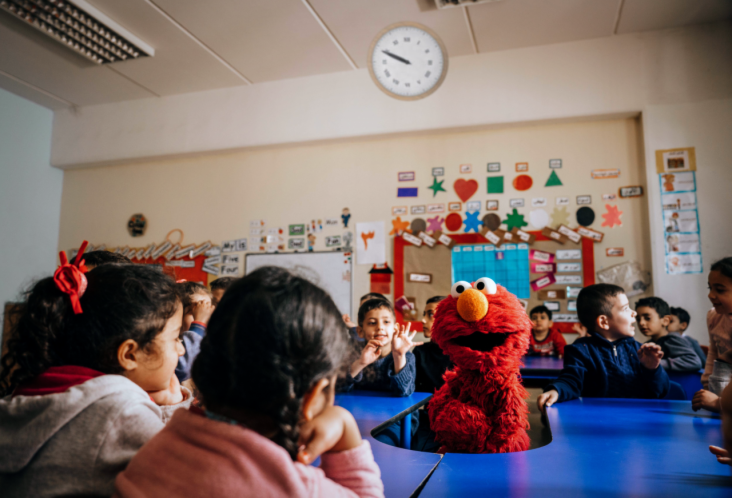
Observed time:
h=9 m=49
